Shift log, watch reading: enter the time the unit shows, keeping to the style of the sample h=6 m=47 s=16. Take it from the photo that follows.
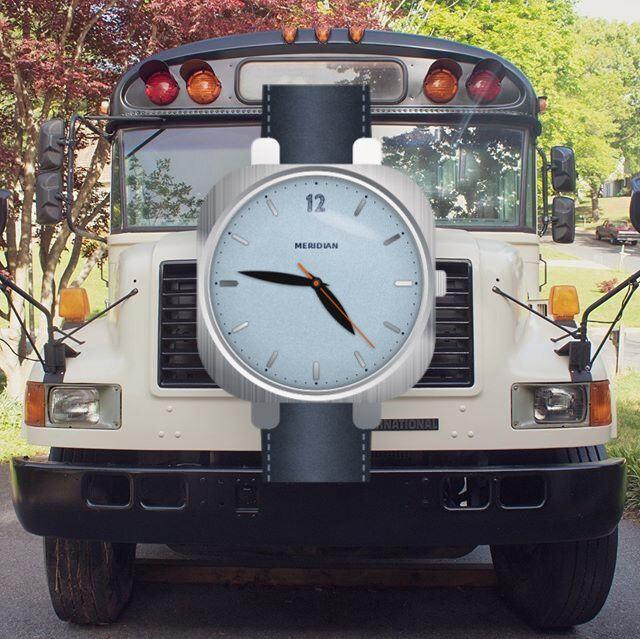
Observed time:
h=4 m=46 s=23
